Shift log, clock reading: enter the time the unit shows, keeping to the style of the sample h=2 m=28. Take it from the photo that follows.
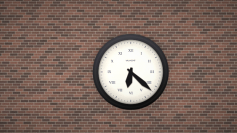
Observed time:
h=6 m=22
